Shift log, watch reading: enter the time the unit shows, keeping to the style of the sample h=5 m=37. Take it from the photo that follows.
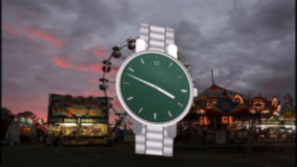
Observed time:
h=3 m=48
